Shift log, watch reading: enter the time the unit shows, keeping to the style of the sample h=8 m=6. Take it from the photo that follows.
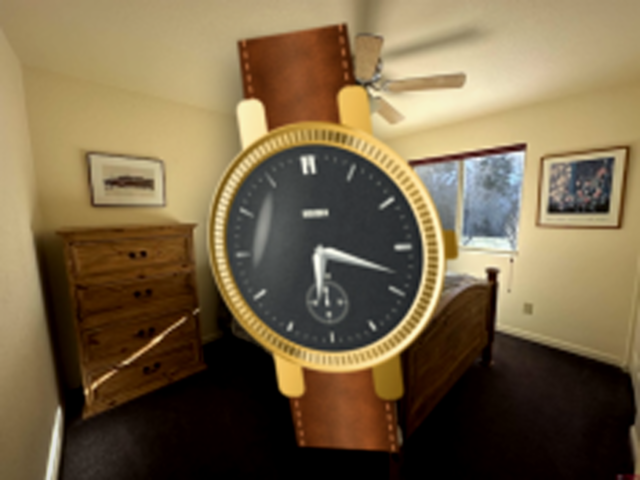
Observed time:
h=6 m=18
